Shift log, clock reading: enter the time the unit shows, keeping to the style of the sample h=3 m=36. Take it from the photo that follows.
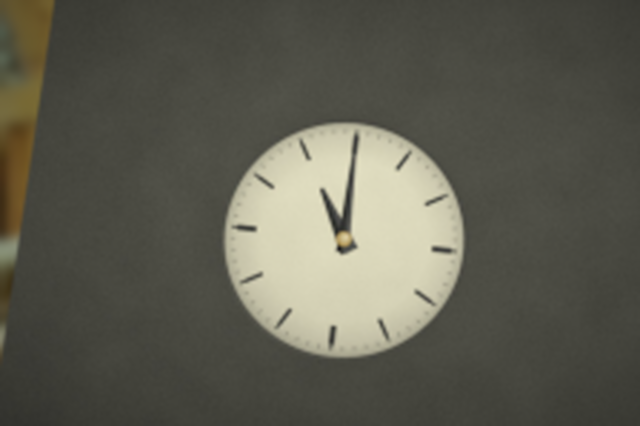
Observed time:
h=11 m=0
